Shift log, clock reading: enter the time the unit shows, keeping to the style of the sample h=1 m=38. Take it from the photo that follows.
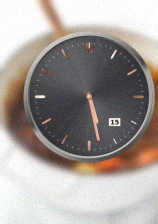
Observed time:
h=5 m=28
